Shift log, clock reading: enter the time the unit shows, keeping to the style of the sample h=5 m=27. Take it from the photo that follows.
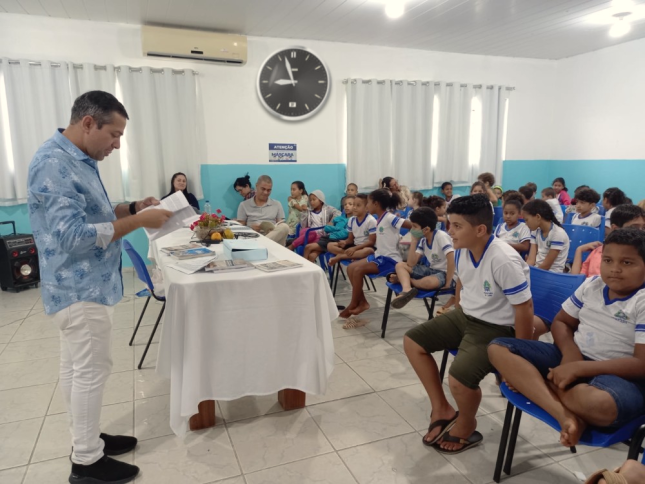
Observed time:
h=8 m=57
